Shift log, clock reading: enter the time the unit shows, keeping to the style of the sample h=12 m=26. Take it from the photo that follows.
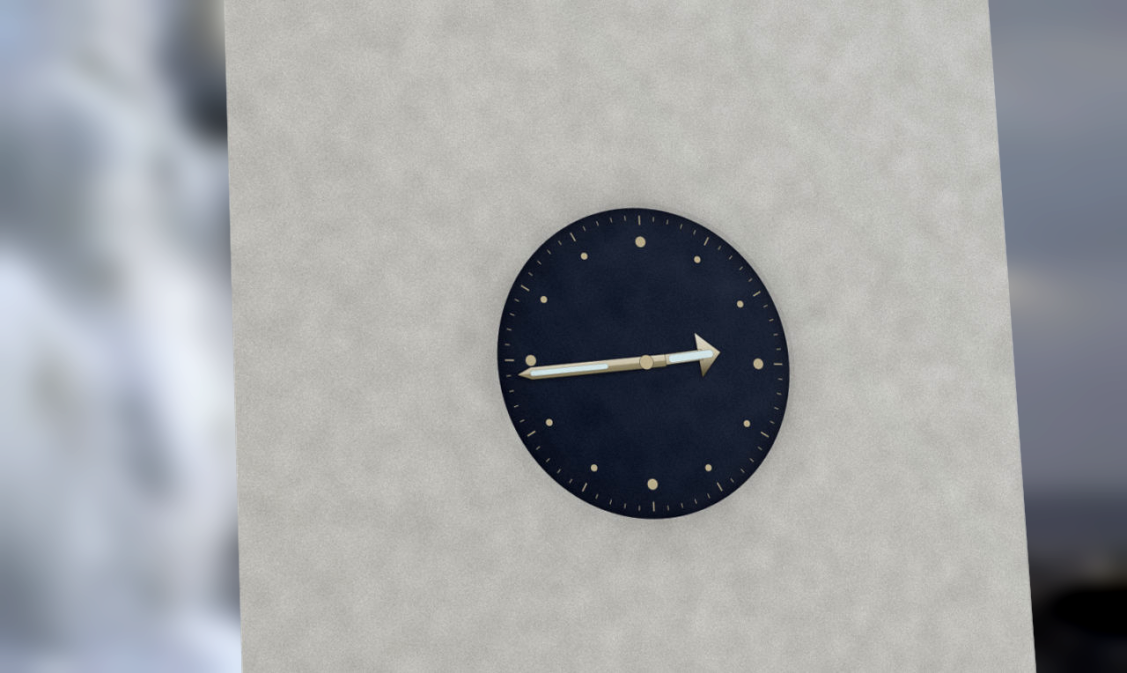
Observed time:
h=2 m=44
